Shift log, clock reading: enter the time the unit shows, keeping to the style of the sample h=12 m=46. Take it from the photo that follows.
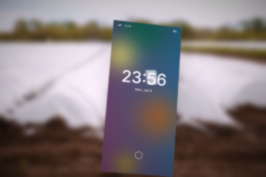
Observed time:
h=23 m=56
